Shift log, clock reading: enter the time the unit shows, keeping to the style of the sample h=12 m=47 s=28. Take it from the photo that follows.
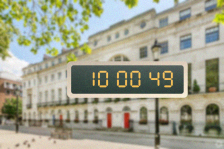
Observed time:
h=10 m=0 s=49
